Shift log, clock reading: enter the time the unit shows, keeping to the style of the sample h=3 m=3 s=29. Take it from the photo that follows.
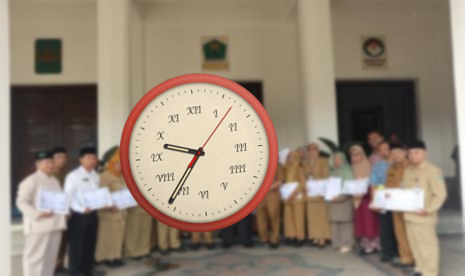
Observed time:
h=9 m=36 s=7
